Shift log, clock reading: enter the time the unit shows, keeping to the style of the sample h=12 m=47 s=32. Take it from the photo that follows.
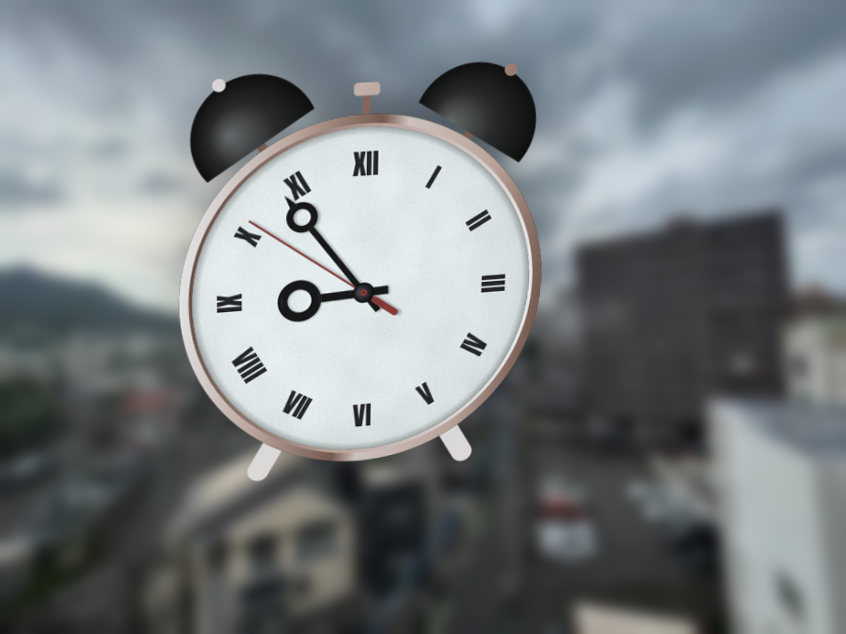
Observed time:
h=8 m=53 s=51
